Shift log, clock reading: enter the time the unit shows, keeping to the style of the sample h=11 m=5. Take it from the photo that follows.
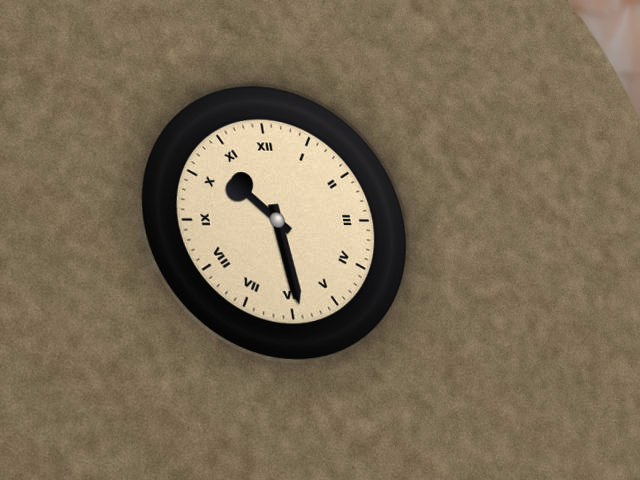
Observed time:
h=10 m=29
